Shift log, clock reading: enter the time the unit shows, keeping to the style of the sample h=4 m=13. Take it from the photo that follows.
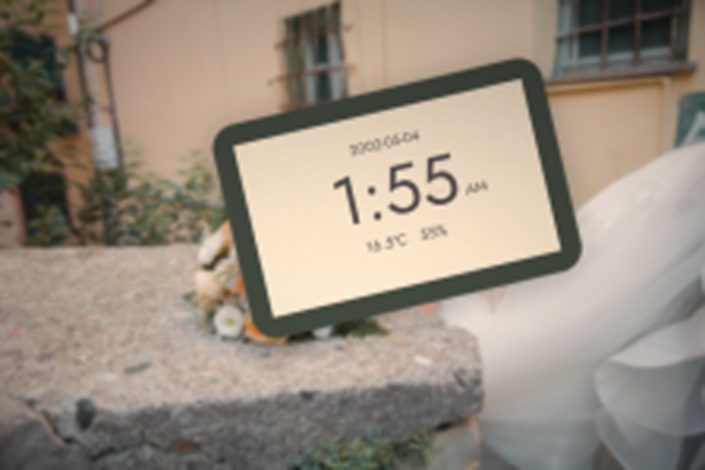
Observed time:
h=1 m=55
